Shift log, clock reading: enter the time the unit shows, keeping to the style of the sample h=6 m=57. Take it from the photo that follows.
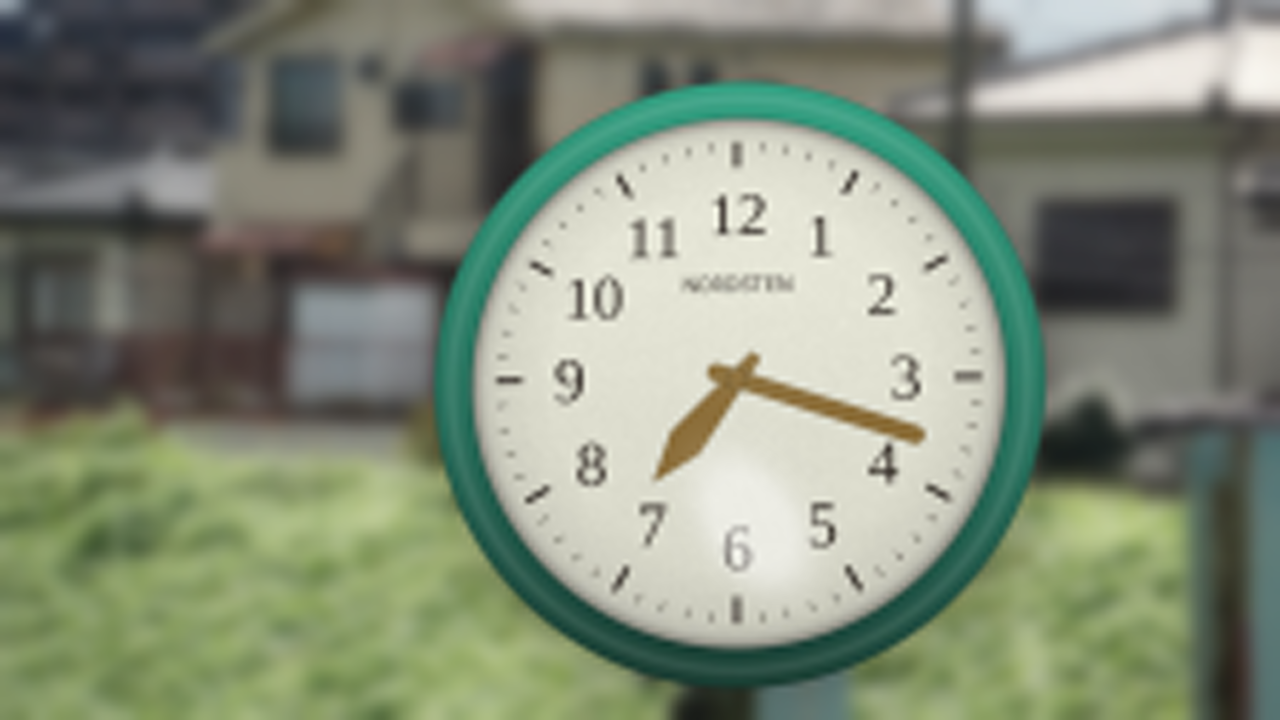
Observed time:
h=7 m=18
